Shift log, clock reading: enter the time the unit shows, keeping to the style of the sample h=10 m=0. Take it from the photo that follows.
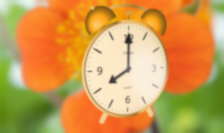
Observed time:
h=8 m=0
